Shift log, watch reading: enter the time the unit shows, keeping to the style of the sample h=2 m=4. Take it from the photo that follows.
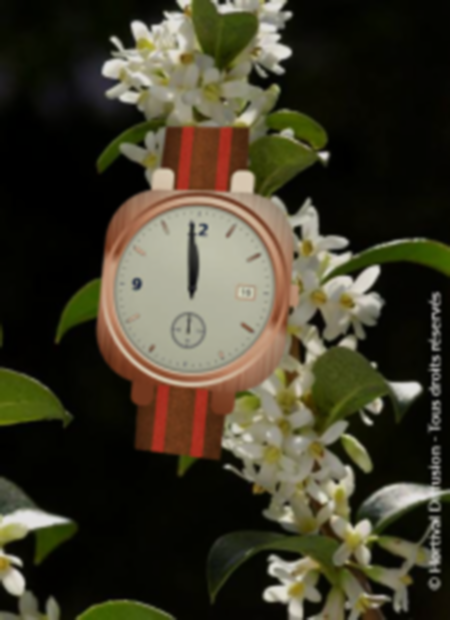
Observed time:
h=11 m=59
